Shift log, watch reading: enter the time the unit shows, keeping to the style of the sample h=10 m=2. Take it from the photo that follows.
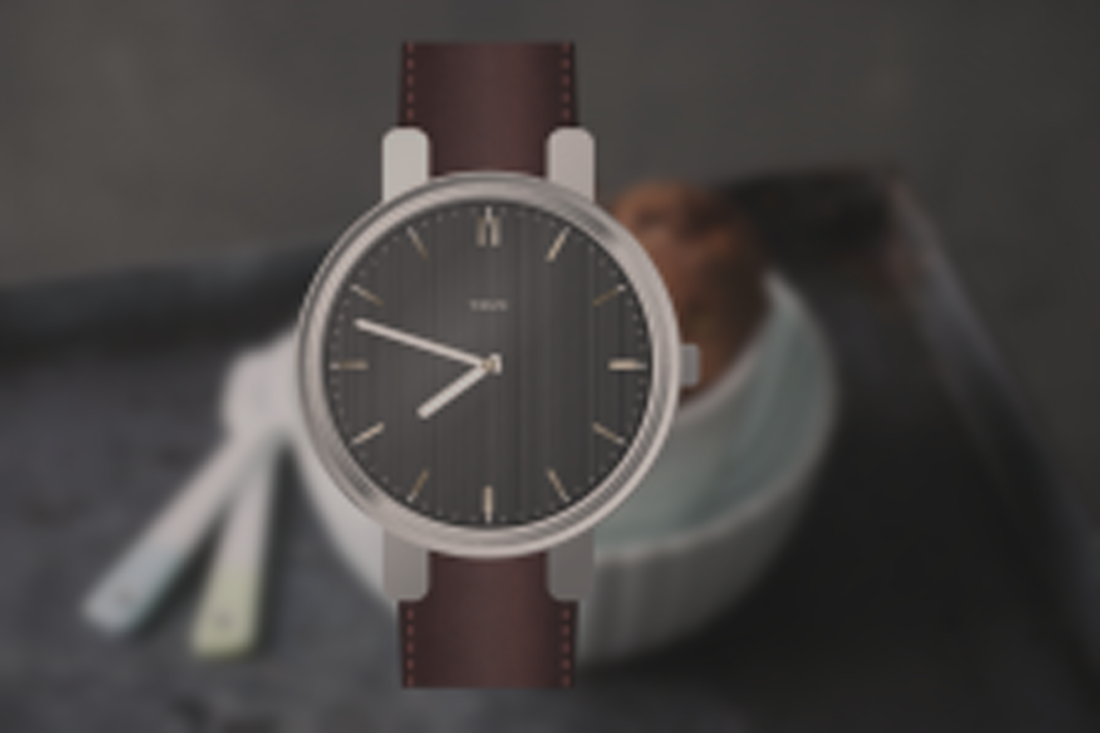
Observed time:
h=7 m=48
